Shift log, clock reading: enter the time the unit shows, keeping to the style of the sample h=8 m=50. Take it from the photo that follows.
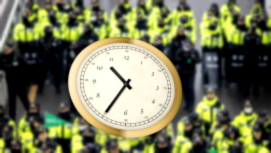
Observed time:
h=10 m=35
